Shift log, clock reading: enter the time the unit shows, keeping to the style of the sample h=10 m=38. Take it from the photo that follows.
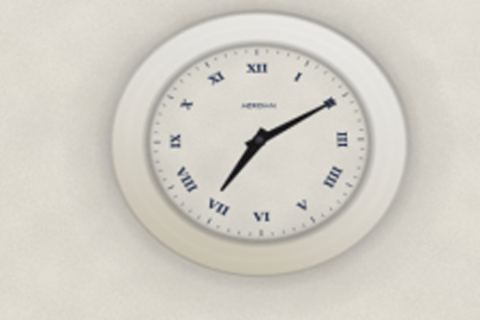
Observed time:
h=7 m=10
